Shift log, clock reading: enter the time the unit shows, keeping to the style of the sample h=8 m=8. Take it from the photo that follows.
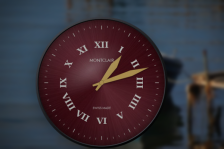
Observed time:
h=1 m=12
